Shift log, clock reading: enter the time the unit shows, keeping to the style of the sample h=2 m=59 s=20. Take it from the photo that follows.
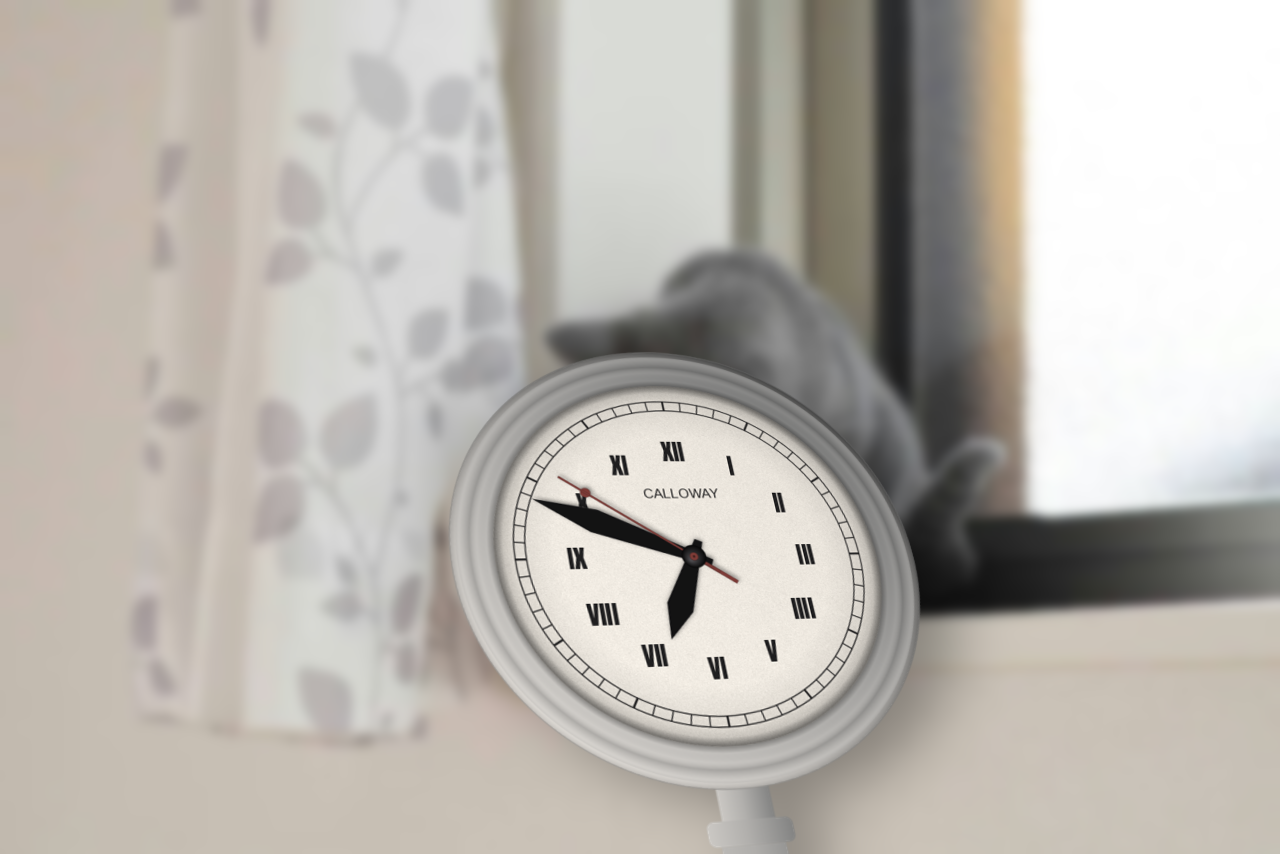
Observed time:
h=6 m=48 s=51
